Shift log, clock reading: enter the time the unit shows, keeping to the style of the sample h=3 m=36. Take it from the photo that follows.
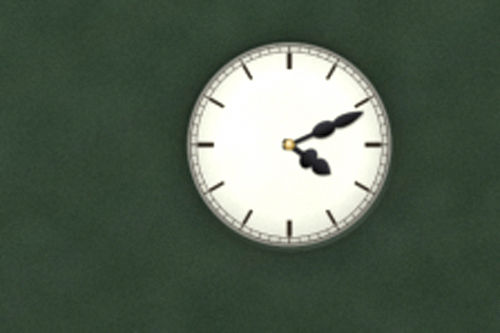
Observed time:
h=4 m=11
